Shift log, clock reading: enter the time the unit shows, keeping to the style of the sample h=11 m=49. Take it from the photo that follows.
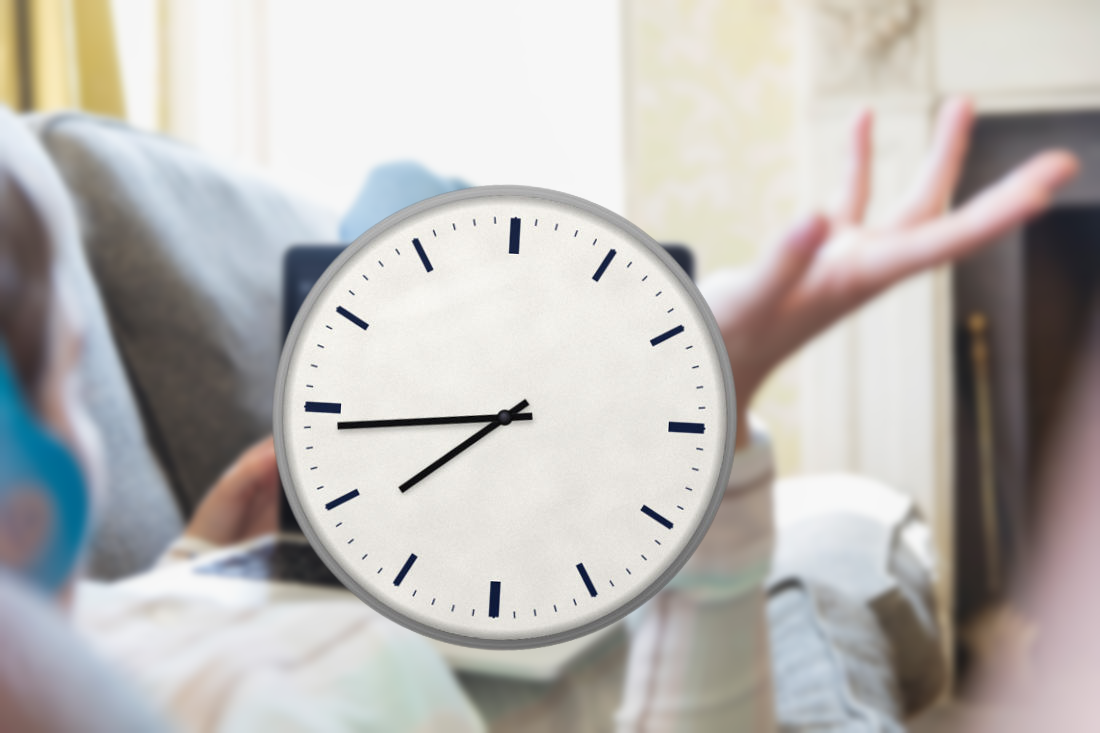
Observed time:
h=7 m=44
